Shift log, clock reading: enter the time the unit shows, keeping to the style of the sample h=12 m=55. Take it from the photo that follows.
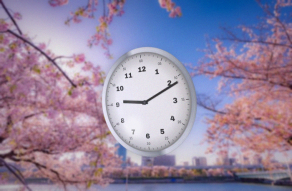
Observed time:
h=9 m=11
